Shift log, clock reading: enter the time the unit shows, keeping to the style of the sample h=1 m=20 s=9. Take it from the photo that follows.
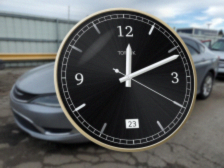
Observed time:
h=12 m=11 s=20
